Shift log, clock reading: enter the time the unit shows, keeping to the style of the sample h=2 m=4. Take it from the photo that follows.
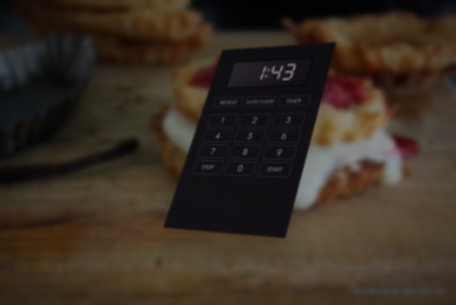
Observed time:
h=1 m=43
